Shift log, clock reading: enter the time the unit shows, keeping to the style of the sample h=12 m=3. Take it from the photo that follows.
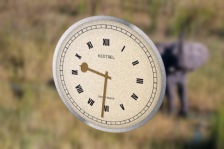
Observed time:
h=9 m=31
